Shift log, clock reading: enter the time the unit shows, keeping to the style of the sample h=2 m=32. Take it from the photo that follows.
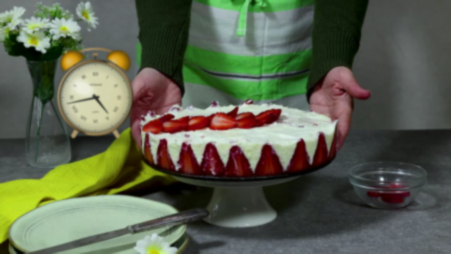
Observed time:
h=4 m=43
